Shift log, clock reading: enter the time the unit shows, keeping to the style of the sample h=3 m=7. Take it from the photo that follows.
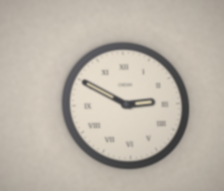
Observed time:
h=2 m=50
